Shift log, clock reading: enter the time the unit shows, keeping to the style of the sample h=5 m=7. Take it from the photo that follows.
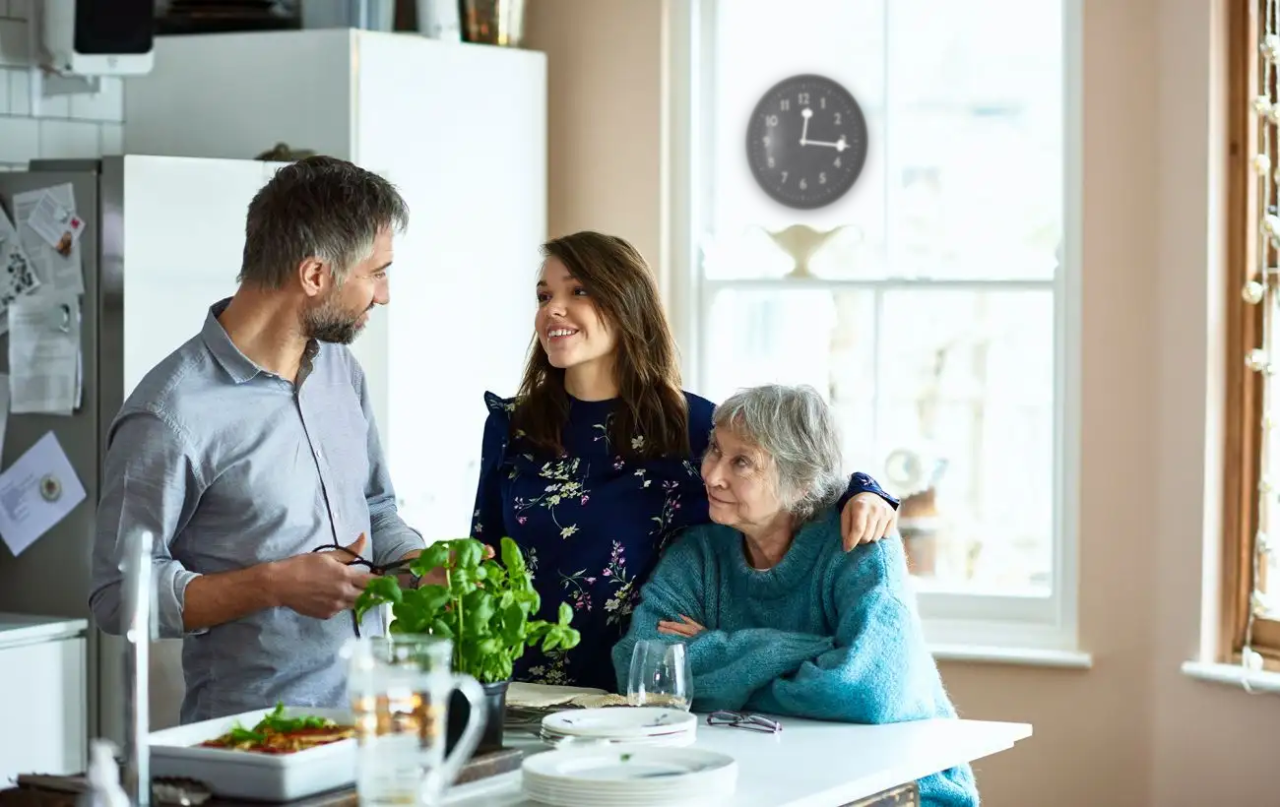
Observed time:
h=12 m=16
